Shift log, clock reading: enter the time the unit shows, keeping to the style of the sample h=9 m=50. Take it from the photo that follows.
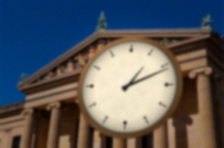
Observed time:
h=1 m=11
